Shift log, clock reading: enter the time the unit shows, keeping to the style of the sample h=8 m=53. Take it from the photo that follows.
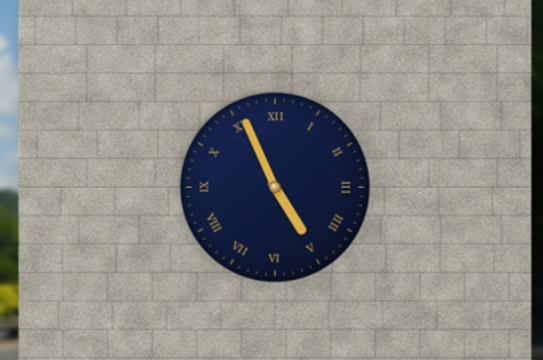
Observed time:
h=4 m=56
